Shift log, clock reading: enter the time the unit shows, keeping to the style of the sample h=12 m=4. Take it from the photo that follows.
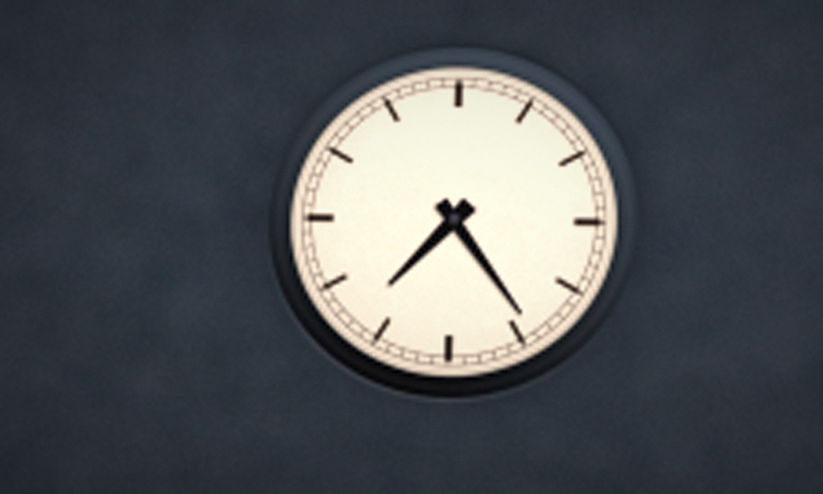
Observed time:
h=7 m=24
